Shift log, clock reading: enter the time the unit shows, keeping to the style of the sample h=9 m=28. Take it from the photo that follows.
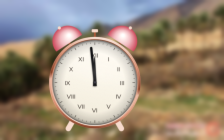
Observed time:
h=11 m=59
